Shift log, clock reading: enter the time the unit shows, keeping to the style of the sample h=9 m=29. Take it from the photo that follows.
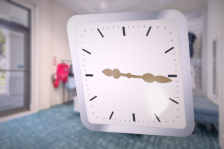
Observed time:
h=9 m=16
